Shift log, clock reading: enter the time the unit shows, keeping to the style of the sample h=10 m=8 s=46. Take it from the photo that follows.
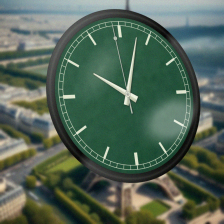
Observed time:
h=10 m=2 s=59
